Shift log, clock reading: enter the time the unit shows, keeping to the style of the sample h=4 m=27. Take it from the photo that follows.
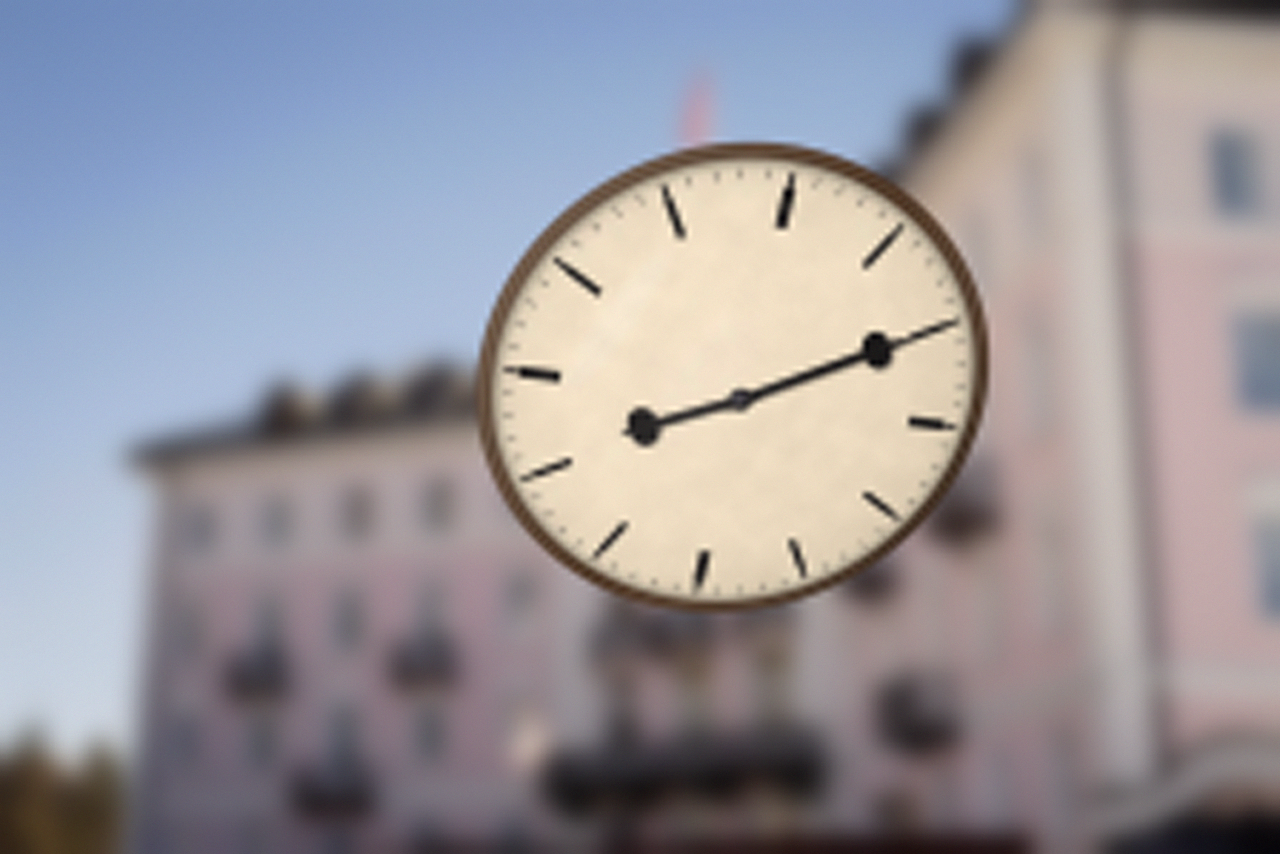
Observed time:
h=8 m=10
